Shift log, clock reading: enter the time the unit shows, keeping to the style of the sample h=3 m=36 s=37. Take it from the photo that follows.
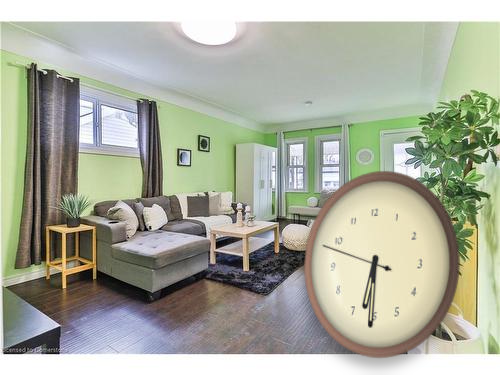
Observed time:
h=6 m=30 s=48
